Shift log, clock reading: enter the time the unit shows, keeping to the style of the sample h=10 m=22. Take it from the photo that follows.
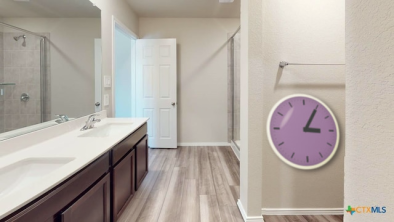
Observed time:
h=3 m=5
